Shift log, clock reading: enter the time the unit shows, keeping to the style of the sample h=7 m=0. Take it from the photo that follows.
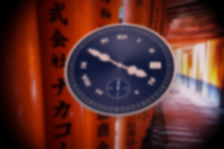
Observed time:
h=3 m=50
